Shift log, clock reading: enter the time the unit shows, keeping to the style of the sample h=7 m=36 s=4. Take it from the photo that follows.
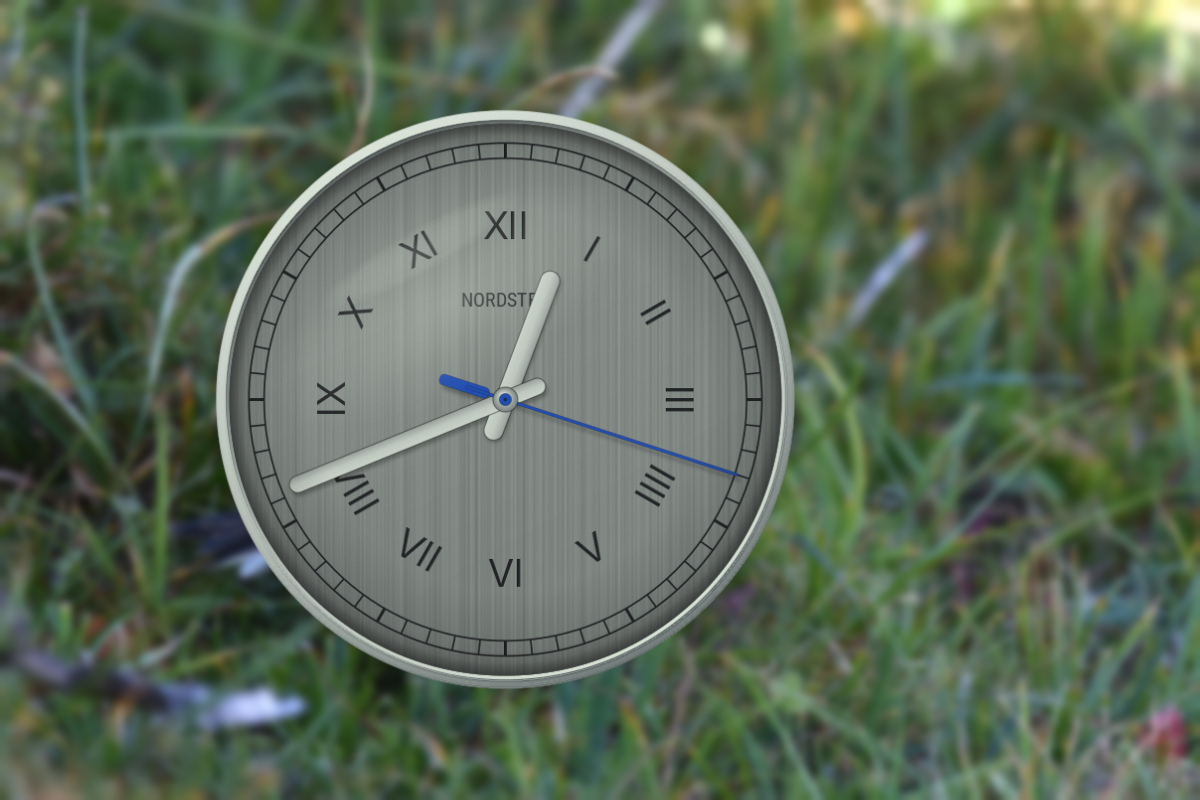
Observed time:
h=12 m=41 s=18
